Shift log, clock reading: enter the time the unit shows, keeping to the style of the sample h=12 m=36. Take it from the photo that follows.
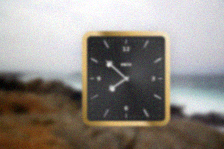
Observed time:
h=7 m=52
